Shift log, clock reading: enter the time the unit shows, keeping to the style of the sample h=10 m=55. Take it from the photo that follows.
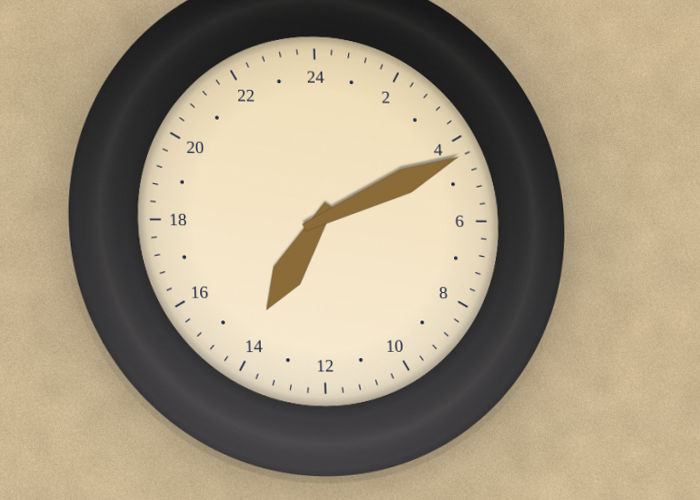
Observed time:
h=14 m=11
